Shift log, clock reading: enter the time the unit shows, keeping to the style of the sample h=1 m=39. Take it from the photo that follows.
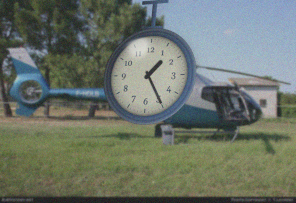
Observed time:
h=1 m=25
